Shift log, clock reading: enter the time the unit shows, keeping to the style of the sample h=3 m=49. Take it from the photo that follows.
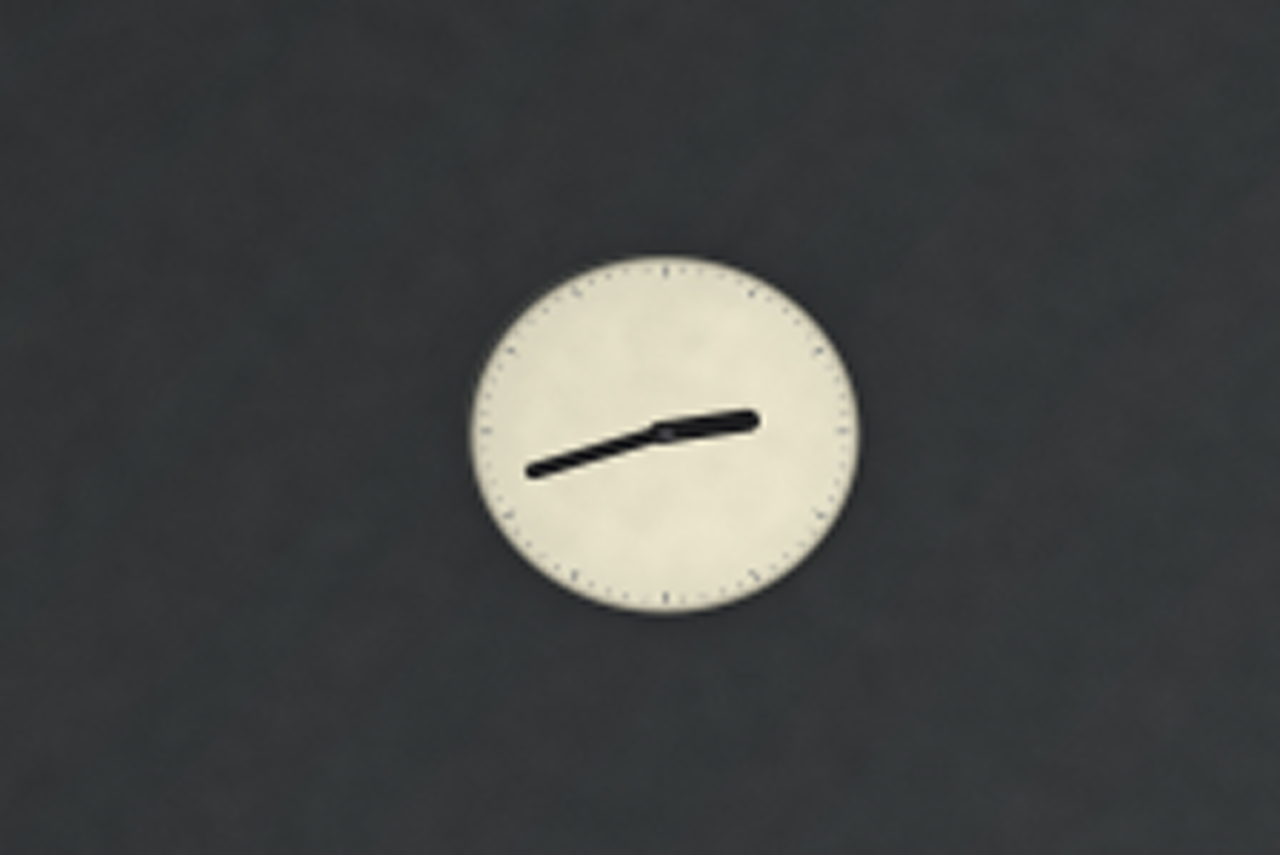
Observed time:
h=2 m=42
